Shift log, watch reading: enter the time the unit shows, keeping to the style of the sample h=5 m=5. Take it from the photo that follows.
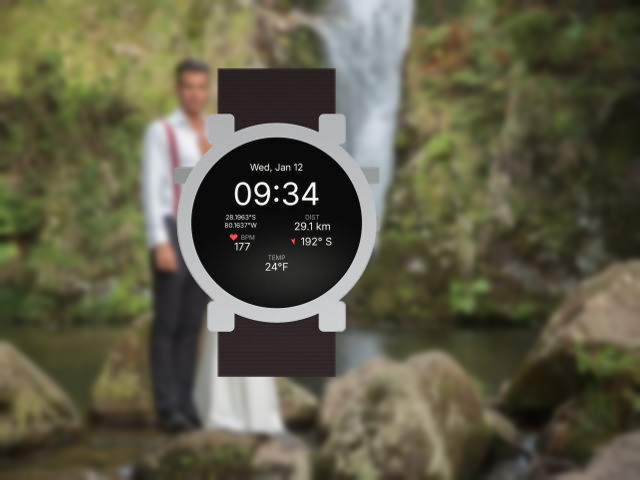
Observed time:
h=9 m=34
